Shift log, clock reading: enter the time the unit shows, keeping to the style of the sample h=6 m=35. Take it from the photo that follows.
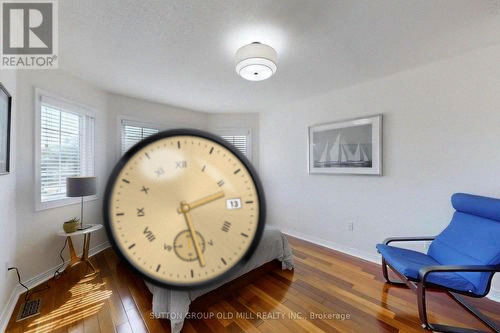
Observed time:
h=2 m=28
